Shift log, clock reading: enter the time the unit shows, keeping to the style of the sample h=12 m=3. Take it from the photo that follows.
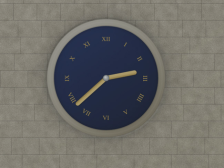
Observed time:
h=2 m=38
